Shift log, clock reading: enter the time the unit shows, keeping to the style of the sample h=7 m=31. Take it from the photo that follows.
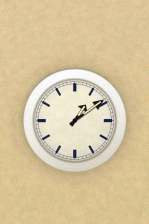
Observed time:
h=1 m=9
